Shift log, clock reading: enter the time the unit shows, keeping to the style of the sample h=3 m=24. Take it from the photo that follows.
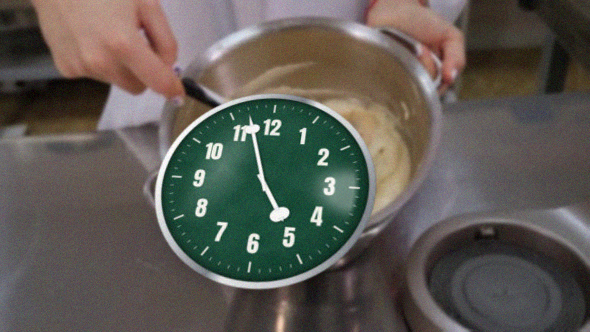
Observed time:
h=4 m=57
